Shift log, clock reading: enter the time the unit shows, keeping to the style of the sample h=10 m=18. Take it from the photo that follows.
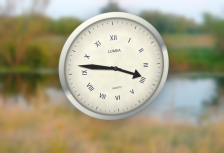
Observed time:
h=3 m=47
